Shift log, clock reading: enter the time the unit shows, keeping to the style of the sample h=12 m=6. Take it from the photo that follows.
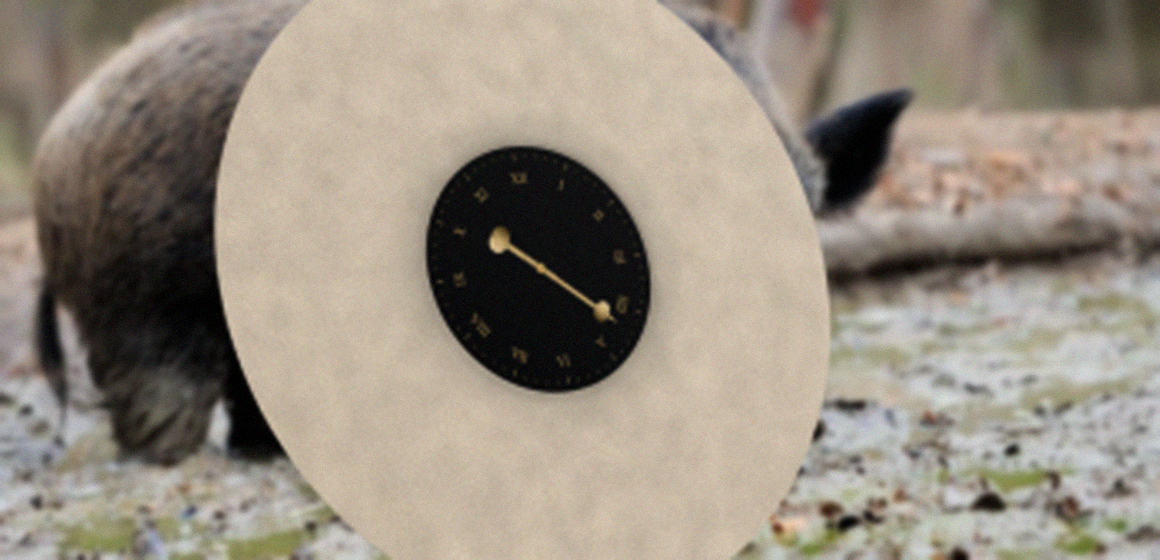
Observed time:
h=10 m=22
